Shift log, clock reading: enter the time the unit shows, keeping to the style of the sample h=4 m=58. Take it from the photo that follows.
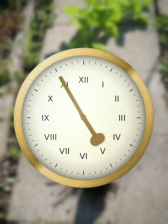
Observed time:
h=4 m=55
